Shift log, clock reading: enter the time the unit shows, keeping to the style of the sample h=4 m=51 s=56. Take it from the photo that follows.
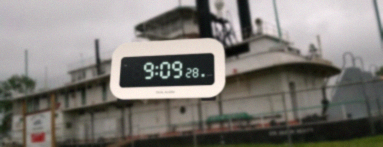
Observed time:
h=9 m=9 s=28
